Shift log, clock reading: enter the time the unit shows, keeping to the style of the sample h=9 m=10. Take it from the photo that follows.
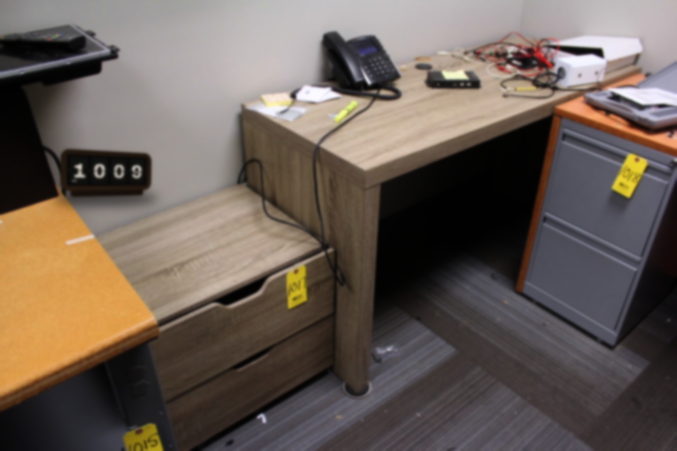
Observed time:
h=10 m=9
